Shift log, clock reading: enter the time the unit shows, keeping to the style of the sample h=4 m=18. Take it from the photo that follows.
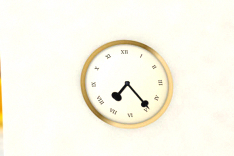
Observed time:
h=7 m=24
